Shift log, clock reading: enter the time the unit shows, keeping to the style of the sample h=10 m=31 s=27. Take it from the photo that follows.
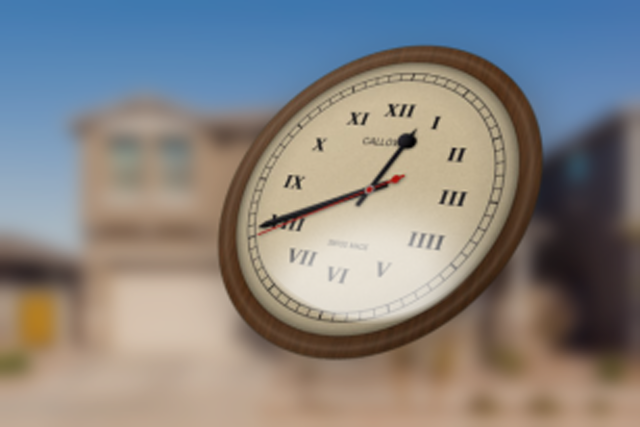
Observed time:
h=12 m=40 s=40
